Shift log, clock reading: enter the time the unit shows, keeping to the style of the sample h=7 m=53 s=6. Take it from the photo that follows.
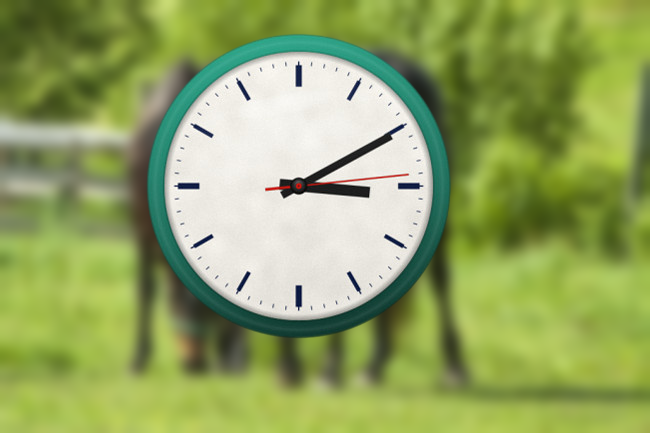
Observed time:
h=3 m=10 s=14
